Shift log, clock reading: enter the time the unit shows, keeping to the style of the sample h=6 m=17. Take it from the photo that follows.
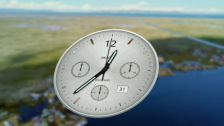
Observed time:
h=12 m=37
